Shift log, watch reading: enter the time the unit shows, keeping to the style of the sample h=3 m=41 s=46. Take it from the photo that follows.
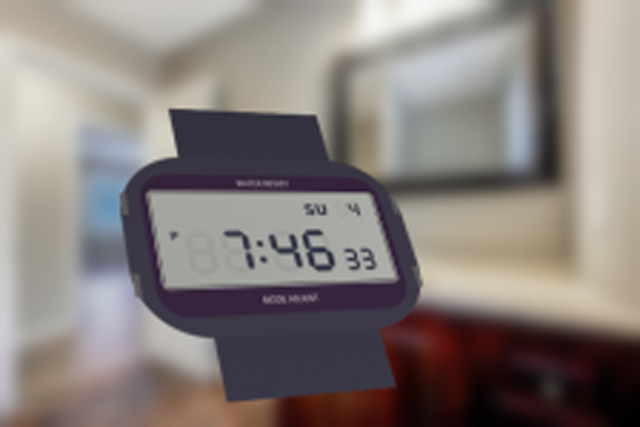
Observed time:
h=7 m=46 s=33
